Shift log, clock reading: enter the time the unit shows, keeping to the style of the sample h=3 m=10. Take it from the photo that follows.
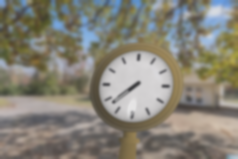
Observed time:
h=7 m=38
